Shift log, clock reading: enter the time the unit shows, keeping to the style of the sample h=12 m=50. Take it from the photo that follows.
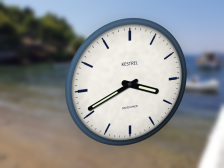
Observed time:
h=3 m=41
